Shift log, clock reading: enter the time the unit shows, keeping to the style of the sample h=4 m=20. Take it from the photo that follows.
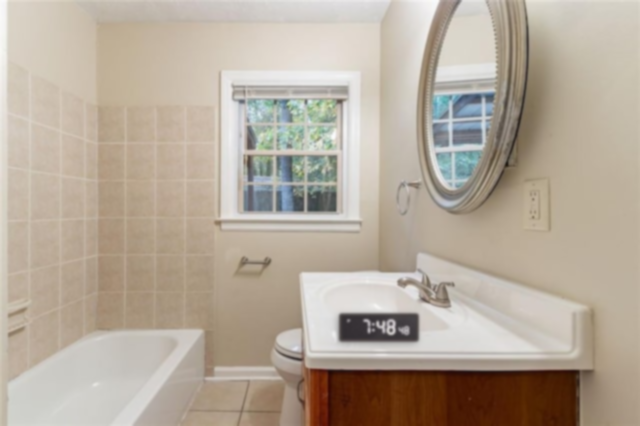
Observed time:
h=7 m=48
